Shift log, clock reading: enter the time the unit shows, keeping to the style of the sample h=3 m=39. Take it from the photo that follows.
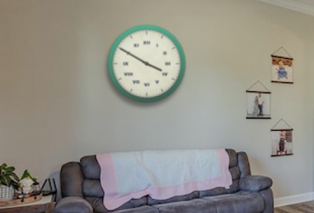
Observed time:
h=3 m=50
